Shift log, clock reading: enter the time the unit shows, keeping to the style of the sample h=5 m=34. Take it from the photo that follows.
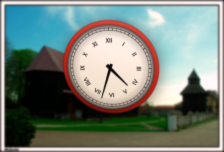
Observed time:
h=4 m=33
